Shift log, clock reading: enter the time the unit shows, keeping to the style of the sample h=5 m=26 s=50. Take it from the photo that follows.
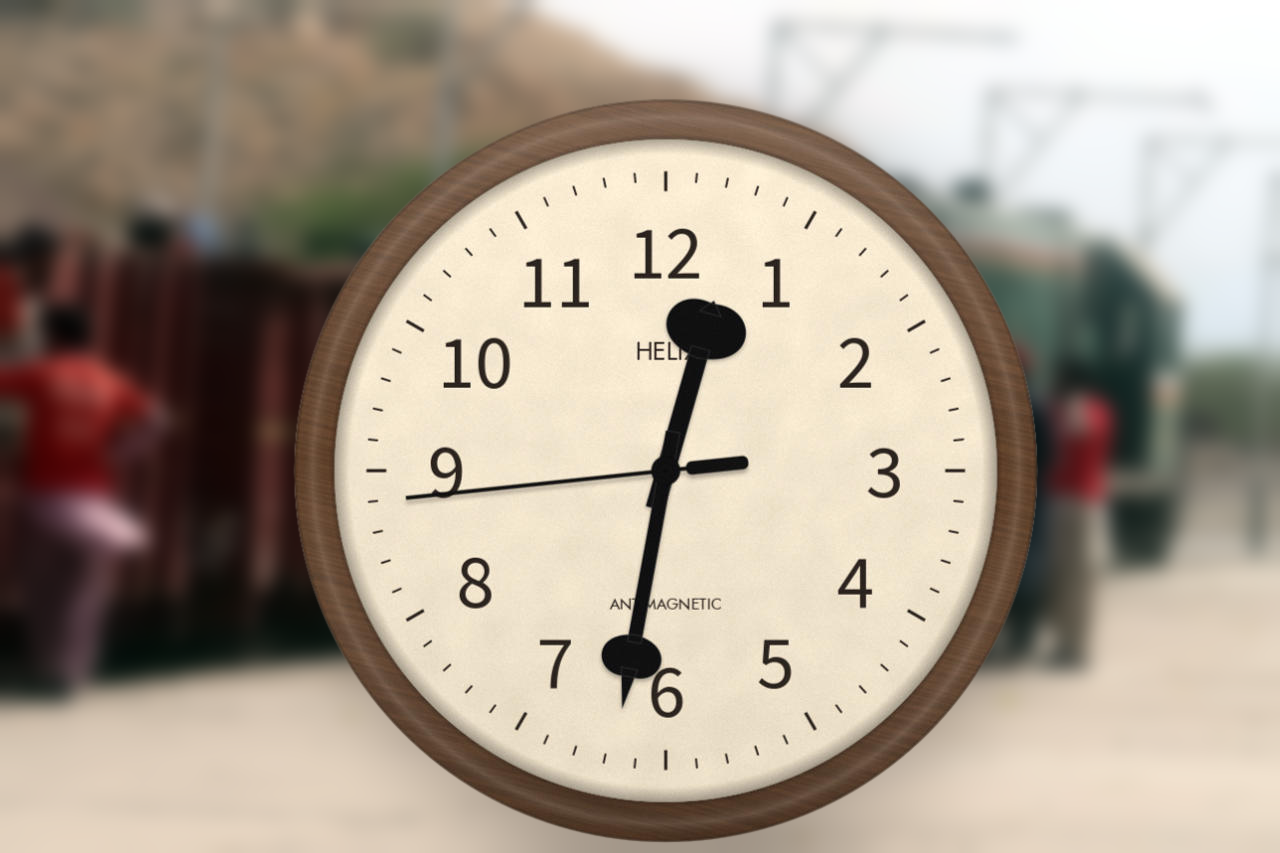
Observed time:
h=12 m=31 s=44
